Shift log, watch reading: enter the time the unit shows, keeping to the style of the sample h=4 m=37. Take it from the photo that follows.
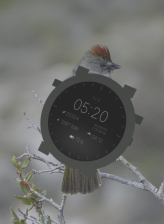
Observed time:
h=5 m=20
